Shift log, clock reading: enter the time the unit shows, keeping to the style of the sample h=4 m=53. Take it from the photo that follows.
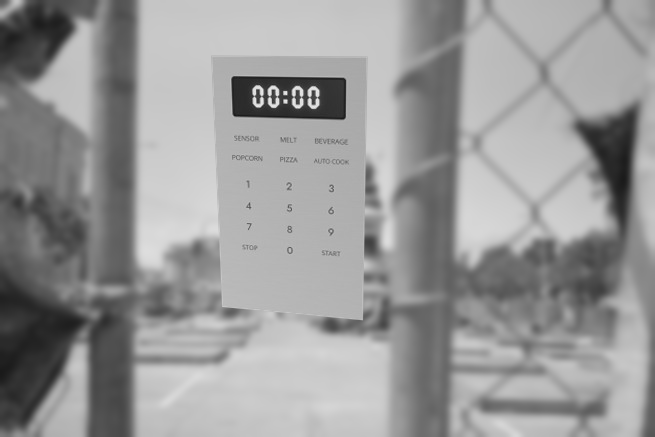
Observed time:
h=0 m=0
